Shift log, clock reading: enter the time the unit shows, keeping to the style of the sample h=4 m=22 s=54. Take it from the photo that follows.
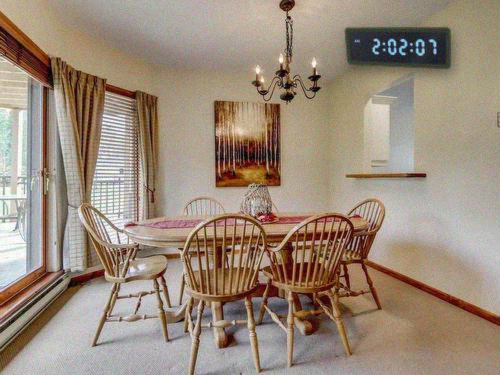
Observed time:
h=2 m=2 s=7
